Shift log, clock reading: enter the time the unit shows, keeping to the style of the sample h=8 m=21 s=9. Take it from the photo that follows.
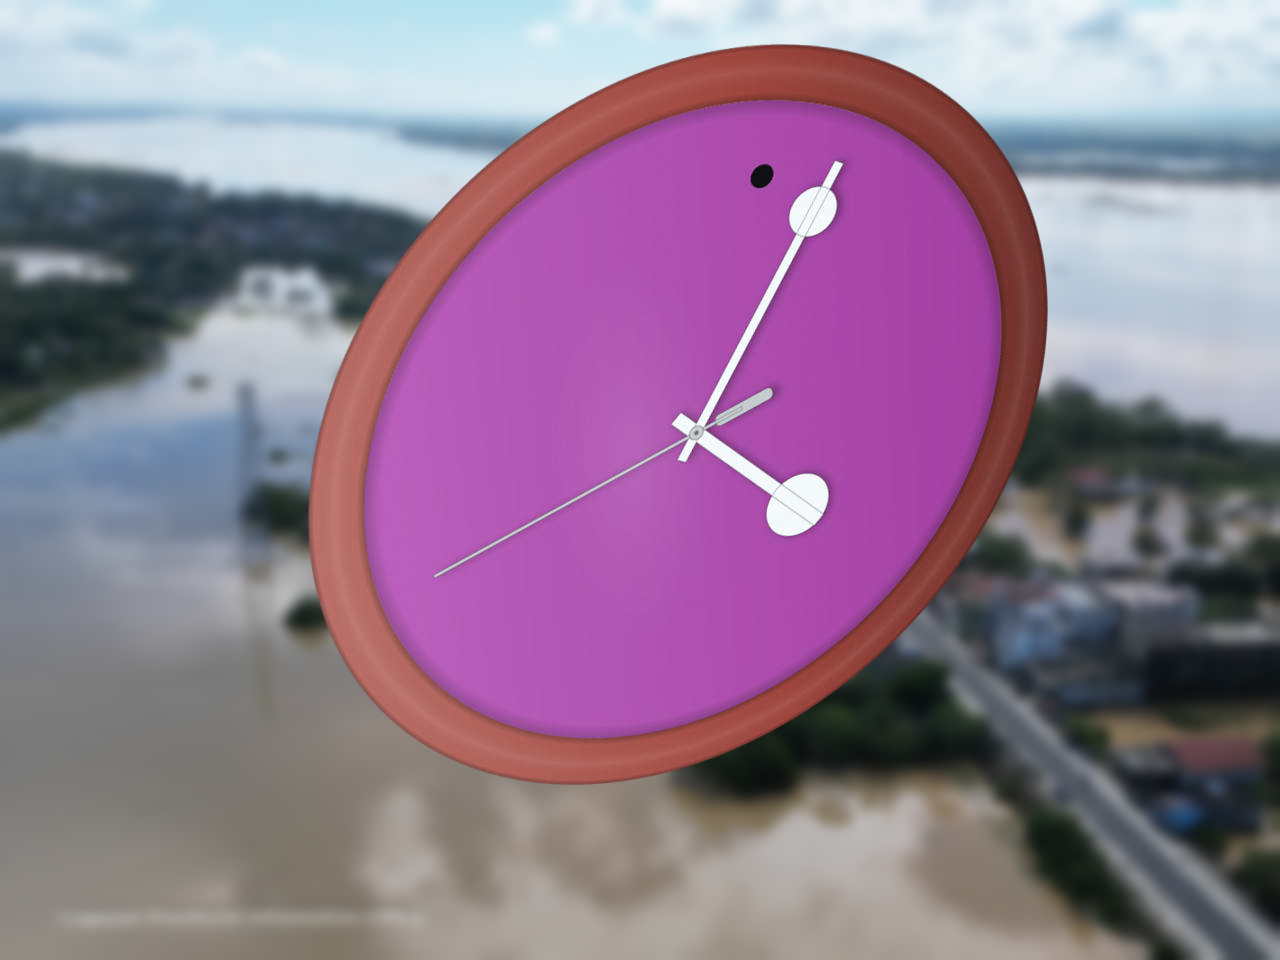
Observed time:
h=4 m=2 s=40
